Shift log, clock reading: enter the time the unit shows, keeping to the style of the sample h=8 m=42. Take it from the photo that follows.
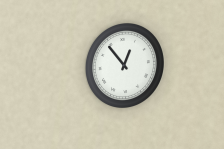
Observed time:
h=12 m=54
